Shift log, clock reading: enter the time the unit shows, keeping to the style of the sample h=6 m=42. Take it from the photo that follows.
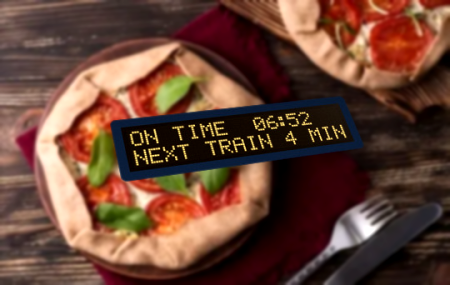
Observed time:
h=6 m=52
